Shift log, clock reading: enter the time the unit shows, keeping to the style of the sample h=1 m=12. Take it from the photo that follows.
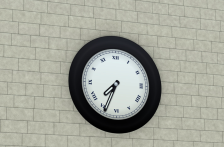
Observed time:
h=7 m=34
